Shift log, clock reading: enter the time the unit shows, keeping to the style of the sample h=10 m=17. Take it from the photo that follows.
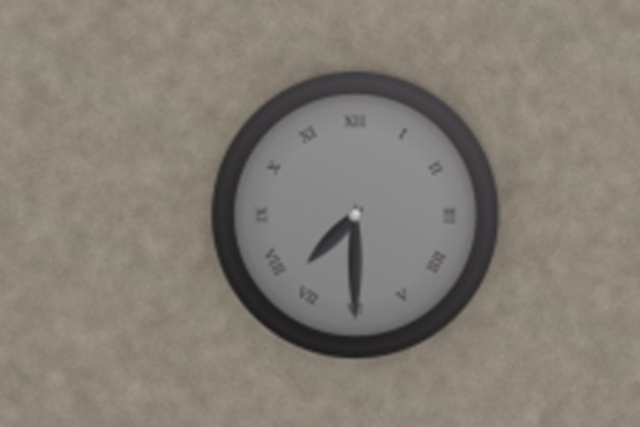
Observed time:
h=7 m=30
